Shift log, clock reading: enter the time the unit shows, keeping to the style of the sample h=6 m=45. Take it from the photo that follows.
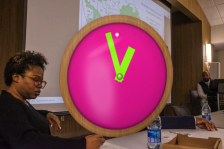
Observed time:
h=12 m=58
